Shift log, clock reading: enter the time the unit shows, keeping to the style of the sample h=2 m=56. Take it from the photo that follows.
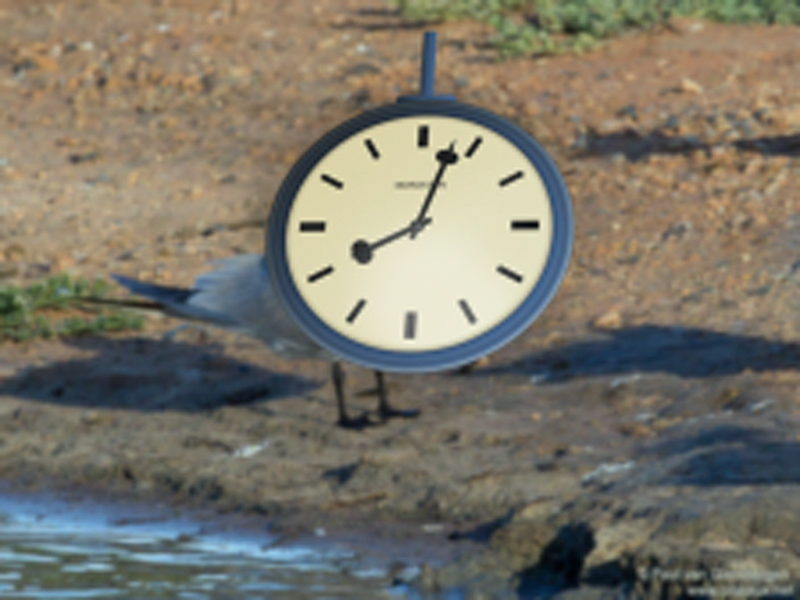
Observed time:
h=8 m=3
